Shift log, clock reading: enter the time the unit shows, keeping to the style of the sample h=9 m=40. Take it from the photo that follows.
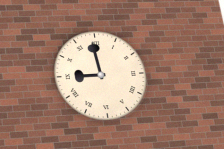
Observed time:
h=8 m=59
